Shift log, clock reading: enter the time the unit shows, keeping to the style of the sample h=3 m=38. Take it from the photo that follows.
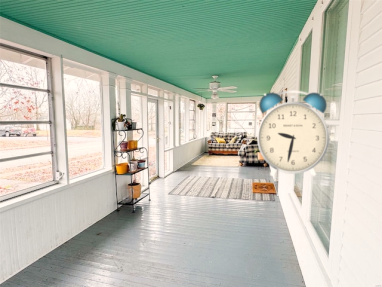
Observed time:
h=9 m=32
